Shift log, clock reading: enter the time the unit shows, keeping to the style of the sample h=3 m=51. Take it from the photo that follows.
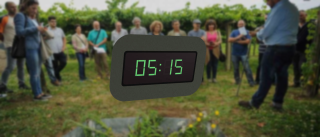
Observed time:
h=5 m=15
